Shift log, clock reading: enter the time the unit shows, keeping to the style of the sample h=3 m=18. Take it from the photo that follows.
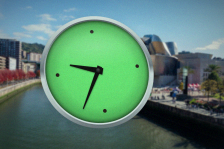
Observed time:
h=9 m=35
